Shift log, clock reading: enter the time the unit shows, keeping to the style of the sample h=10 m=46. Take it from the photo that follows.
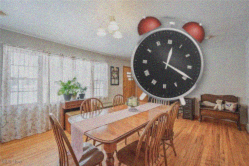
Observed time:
h=12 m=19
